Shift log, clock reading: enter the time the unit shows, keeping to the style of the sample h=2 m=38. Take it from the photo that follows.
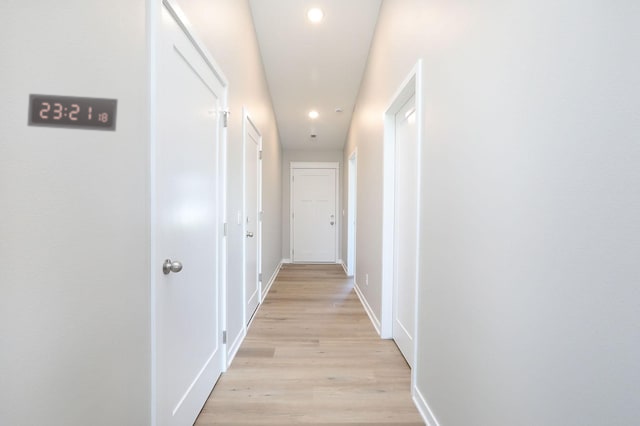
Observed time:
h=23 m=21
